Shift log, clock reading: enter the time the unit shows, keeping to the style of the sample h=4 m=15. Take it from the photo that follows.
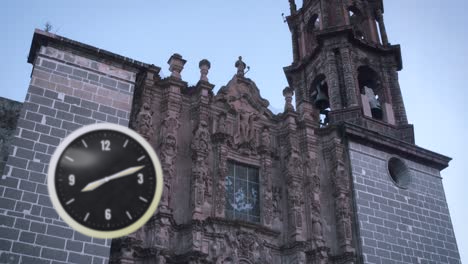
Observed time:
h=8 m=12
